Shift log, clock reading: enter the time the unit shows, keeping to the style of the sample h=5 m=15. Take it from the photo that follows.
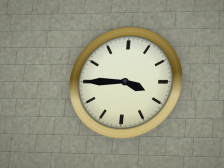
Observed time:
h=3 m=45
